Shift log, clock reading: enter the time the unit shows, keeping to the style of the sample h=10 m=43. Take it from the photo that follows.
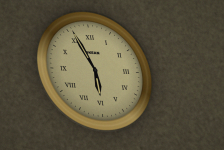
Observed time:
h=5 m=56
